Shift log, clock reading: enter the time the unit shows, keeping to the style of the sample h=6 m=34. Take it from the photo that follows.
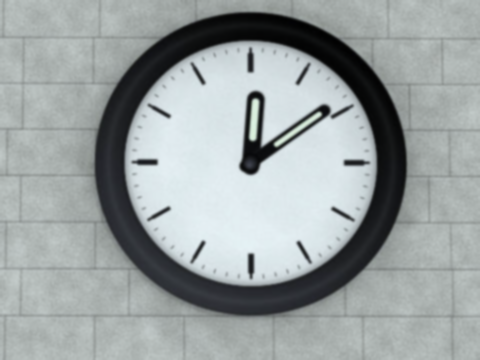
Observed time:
h=12 m=9
